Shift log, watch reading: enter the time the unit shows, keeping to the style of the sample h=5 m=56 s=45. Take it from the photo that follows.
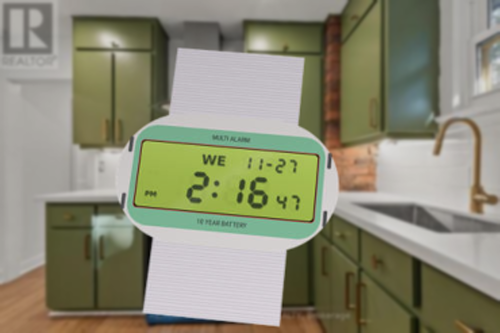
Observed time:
h=2 m=16 s=47
